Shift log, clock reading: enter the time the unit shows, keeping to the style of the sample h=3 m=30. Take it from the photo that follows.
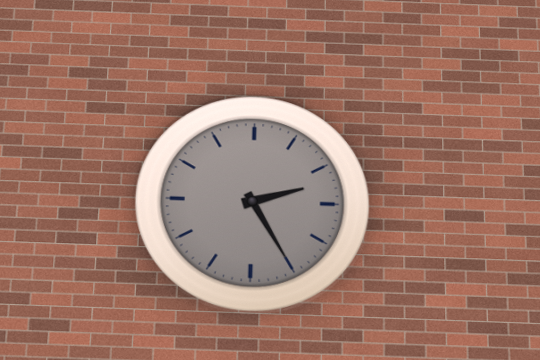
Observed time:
h=2 m=25
